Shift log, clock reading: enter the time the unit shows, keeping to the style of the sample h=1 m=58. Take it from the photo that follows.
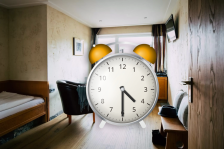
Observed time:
h=4 m=30
